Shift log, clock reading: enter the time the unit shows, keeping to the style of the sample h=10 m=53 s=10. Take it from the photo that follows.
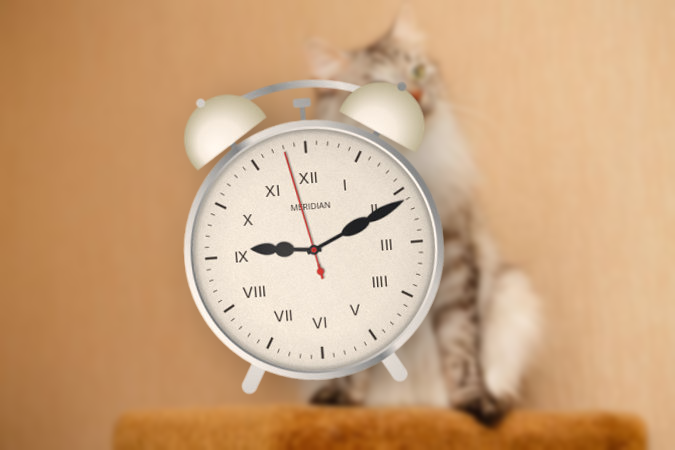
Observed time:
h=9 m=10 s=58
